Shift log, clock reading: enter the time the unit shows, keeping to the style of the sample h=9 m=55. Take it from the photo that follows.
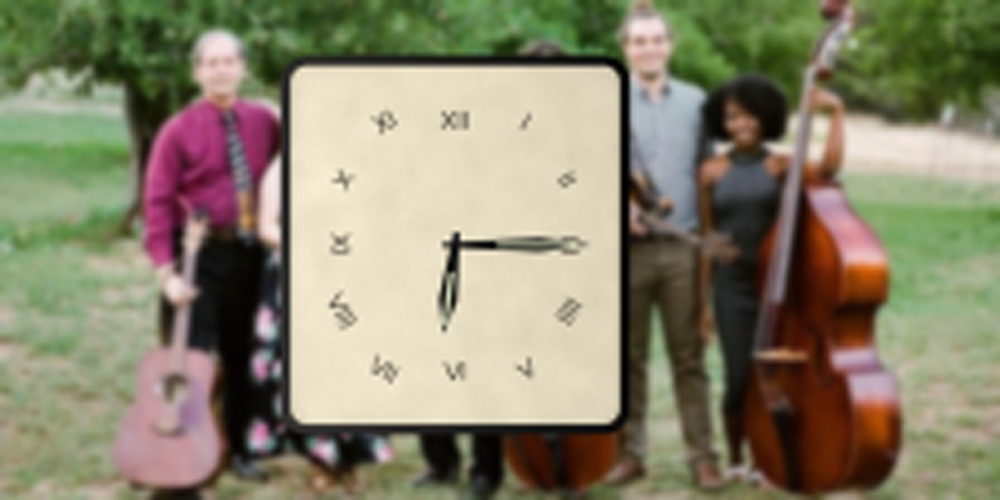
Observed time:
h=6 m=15
